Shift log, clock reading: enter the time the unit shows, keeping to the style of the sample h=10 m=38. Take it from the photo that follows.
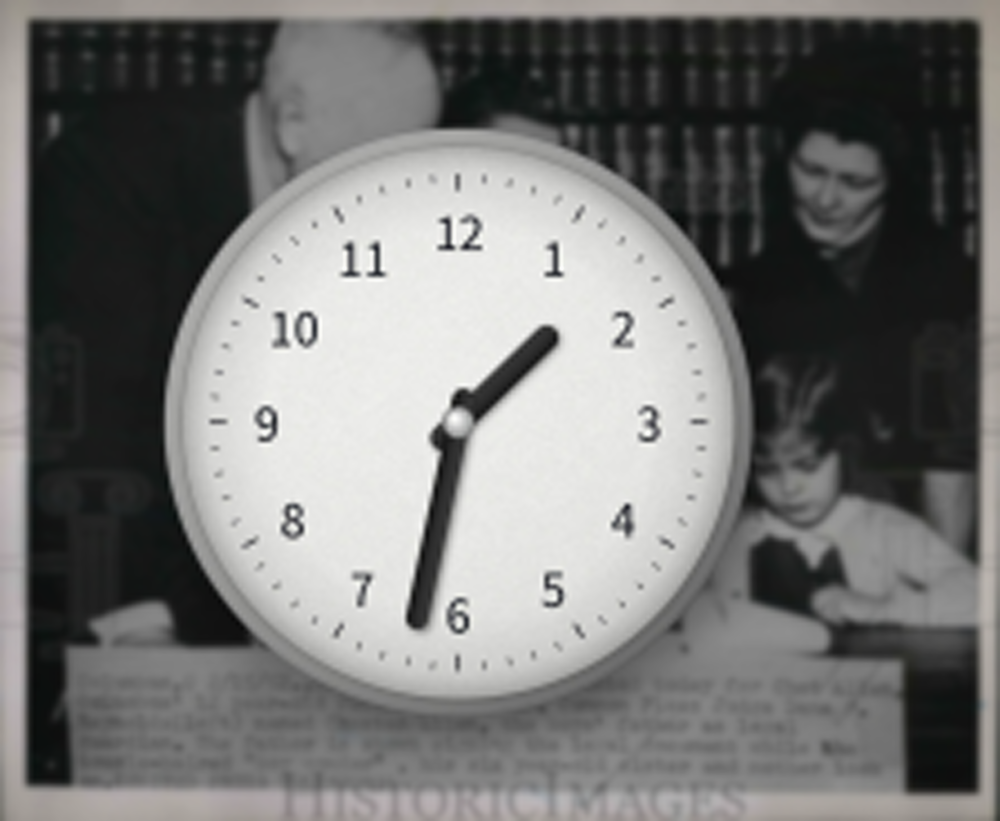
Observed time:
h=1 m=32
